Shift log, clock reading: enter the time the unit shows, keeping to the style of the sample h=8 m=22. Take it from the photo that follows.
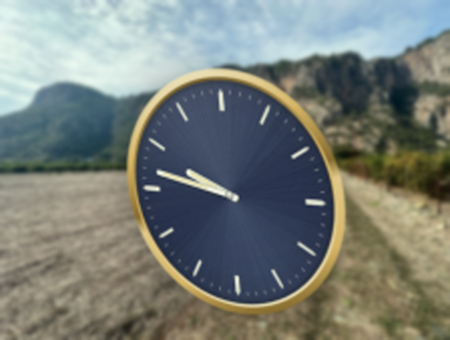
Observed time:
h=9 m=47
